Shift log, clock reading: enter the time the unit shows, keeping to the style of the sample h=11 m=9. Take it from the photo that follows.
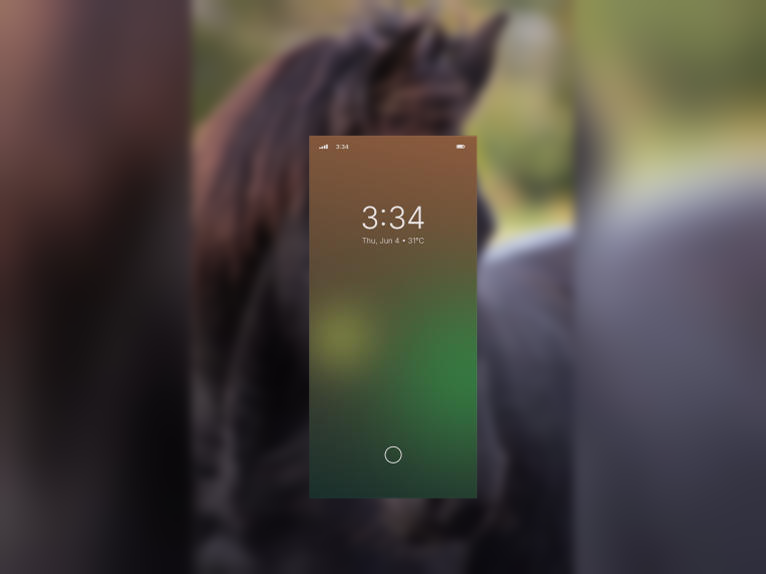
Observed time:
h=3 m=34
